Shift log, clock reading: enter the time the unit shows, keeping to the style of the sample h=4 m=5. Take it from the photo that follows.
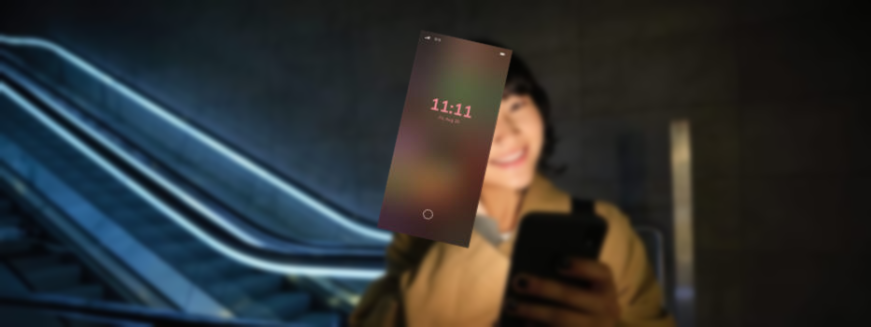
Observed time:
h=11 m=11
